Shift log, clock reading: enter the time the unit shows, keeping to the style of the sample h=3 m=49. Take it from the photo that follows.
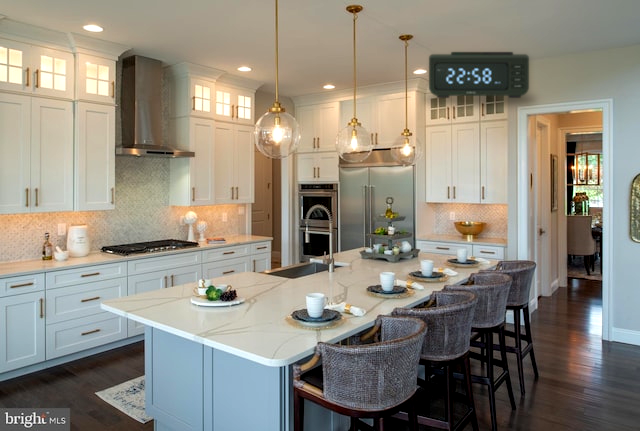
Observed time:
h=22 m=58
